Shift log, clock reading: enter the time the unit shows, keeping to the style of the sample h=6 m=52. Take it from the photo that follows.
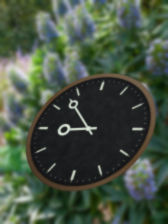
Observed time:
h=8 m=53
